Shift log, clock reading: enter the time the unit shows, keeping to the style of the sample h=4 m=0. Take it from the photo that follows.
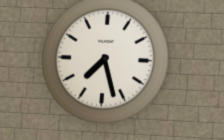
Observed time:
h=7 m=27
